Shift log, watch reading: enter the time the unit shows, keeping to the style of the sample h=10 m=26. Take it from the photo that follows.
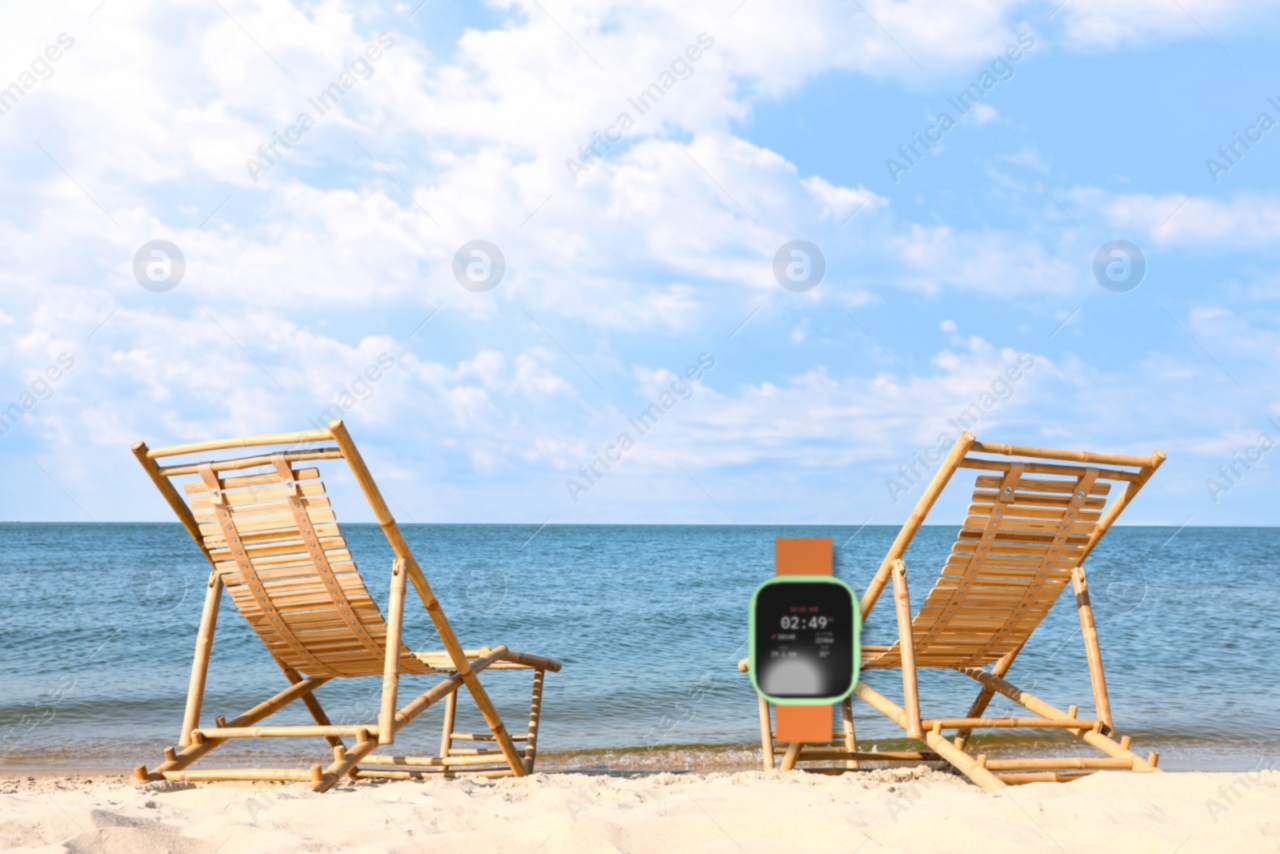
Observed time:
h=2 m=49
